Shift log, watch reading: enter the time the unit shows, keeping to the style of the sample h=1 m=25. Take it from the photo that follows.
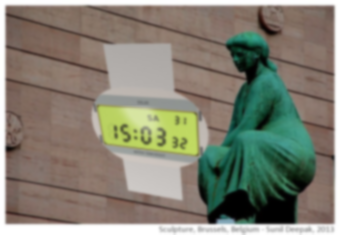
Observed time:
h=15 m=3
